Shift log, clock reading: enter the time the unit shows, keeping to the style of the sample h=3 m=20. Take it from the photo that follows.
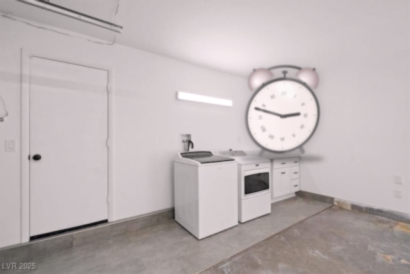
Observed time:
h=2 m=48
